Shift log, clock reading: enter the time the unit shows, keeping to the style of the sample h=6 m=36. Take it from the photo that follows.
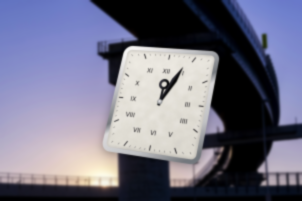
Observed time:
h=12 m=4
